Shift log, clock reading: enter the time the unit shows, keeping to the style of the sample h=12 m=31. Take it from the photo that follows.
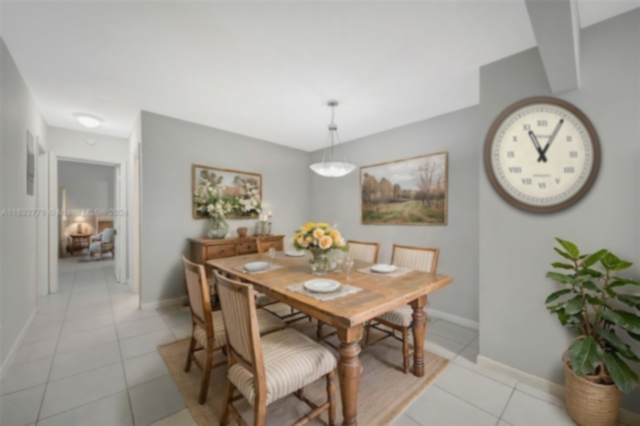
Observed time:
h=11 m=5
